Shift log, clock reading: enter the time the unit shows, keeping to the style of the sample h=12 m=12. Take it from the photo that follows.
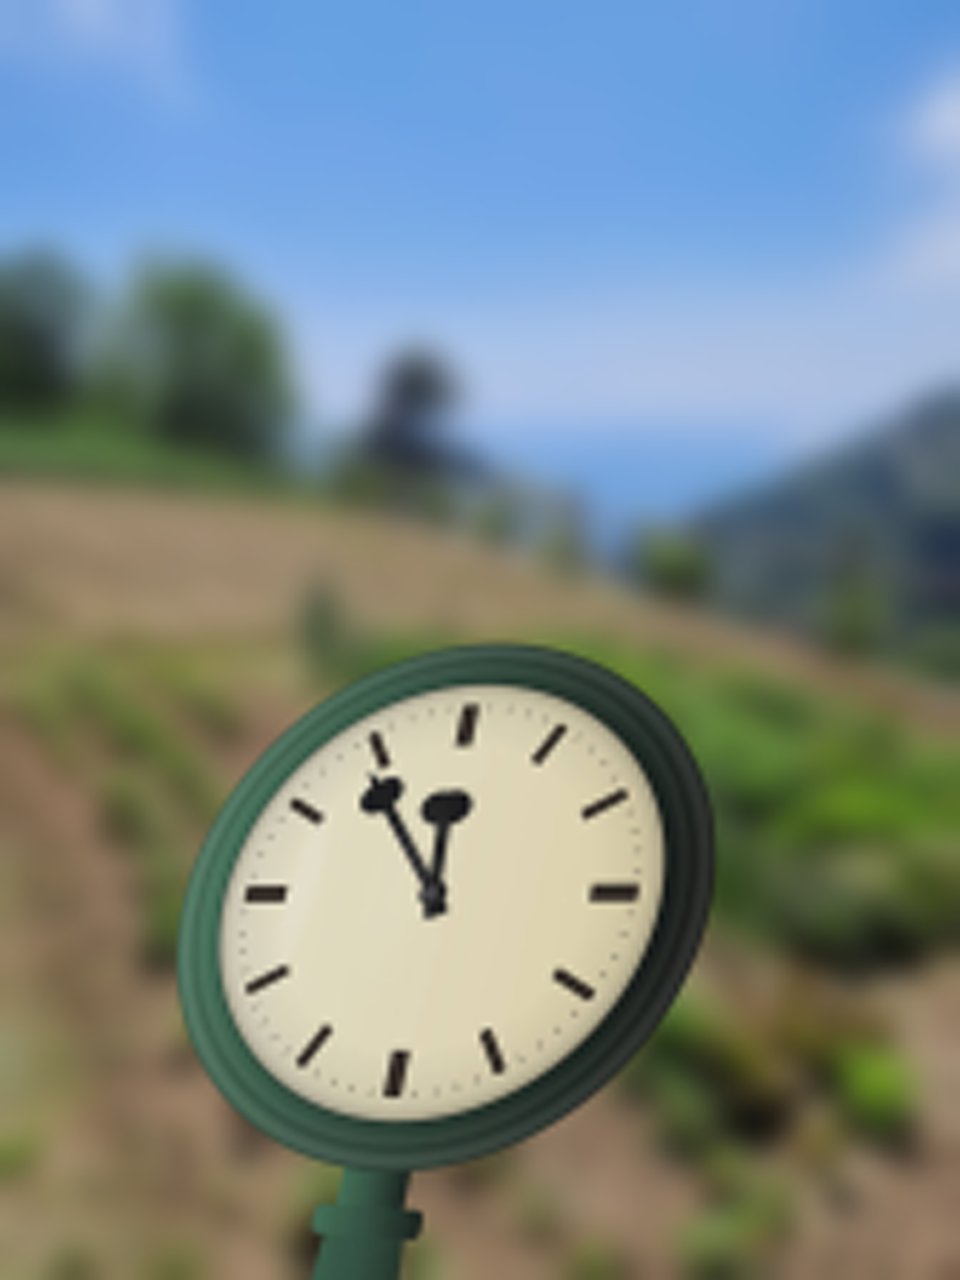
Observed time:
h=11 m=54
